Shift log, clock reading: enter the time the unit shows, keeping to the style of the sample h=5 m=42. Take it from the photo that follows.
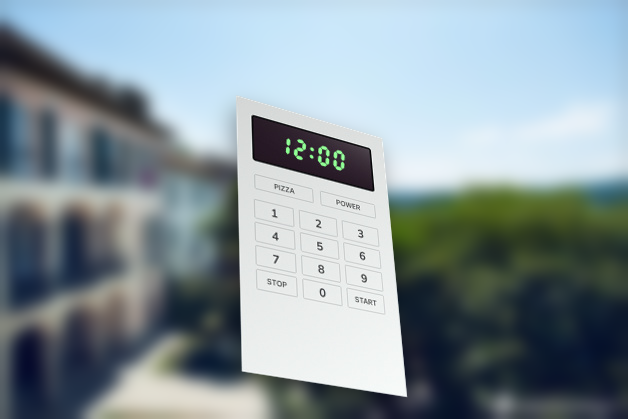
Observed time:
h=12 m=0
